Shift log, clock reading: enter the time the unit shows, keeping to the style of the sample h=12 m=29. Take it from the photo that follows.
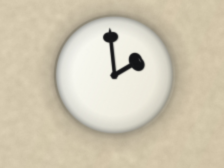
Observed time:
h=1 m=59
